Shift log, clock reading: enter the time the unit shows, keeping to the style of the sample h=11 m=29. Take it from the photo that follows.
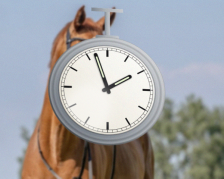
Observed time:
h=1 m=57
